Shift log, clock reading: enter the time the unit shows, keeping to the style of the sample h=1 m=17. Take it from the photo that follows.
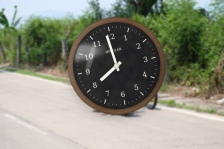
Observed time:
h=7 m=59
